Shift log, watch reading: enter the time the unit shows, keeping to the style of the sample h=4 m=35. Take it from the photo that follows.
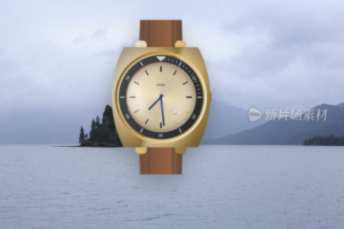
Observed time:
h=7 m=29
